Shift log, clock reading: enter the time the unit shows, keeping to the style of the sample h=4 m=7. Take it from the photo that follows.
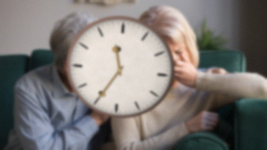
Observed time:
h=11 m=35
